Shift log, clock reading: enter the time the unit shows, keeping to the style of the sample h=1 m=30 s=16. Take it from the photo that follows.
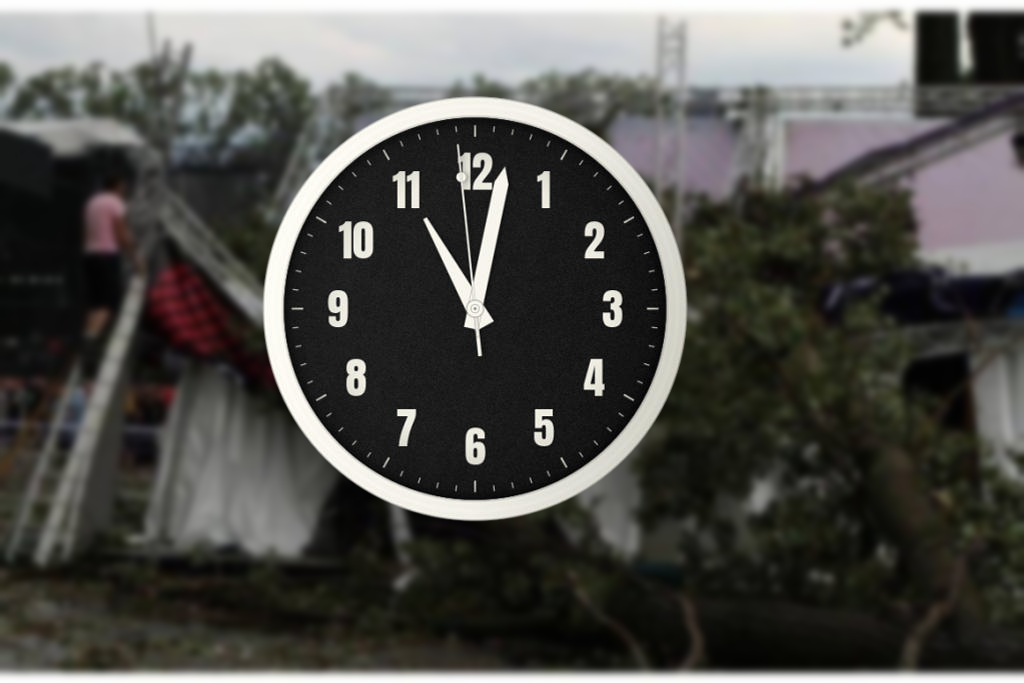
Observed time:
h=11 m=1 s=59
